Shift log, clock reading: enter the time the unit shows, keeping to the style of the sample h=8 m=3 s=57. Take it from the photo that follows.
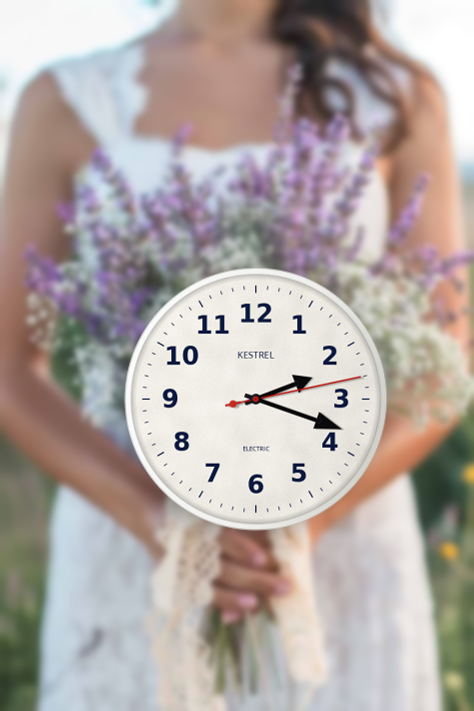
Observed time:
h=2 m=18 s=13
